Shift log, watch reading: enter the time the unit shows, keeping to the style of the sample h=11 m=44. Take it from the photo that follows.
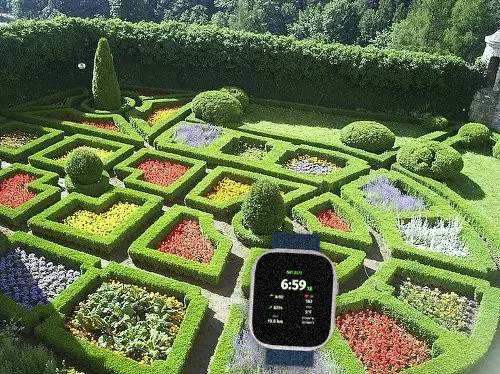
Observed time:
h=6 m=59
